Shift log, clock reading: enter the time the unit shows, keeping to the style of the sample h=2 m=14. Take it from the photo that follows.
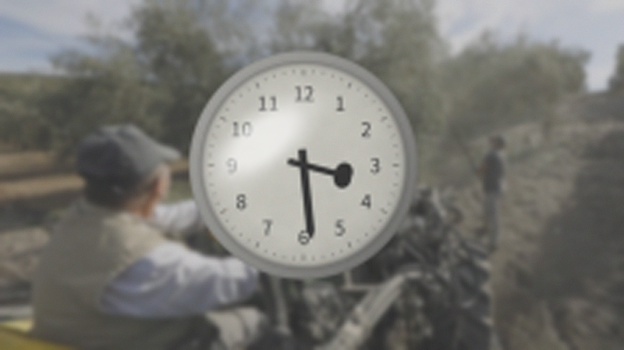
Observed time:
h=3 m=29
